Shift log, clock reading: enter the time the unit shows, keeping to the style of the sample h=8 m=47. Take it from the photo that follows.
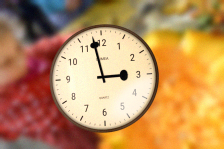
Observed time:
h=2 m=58
